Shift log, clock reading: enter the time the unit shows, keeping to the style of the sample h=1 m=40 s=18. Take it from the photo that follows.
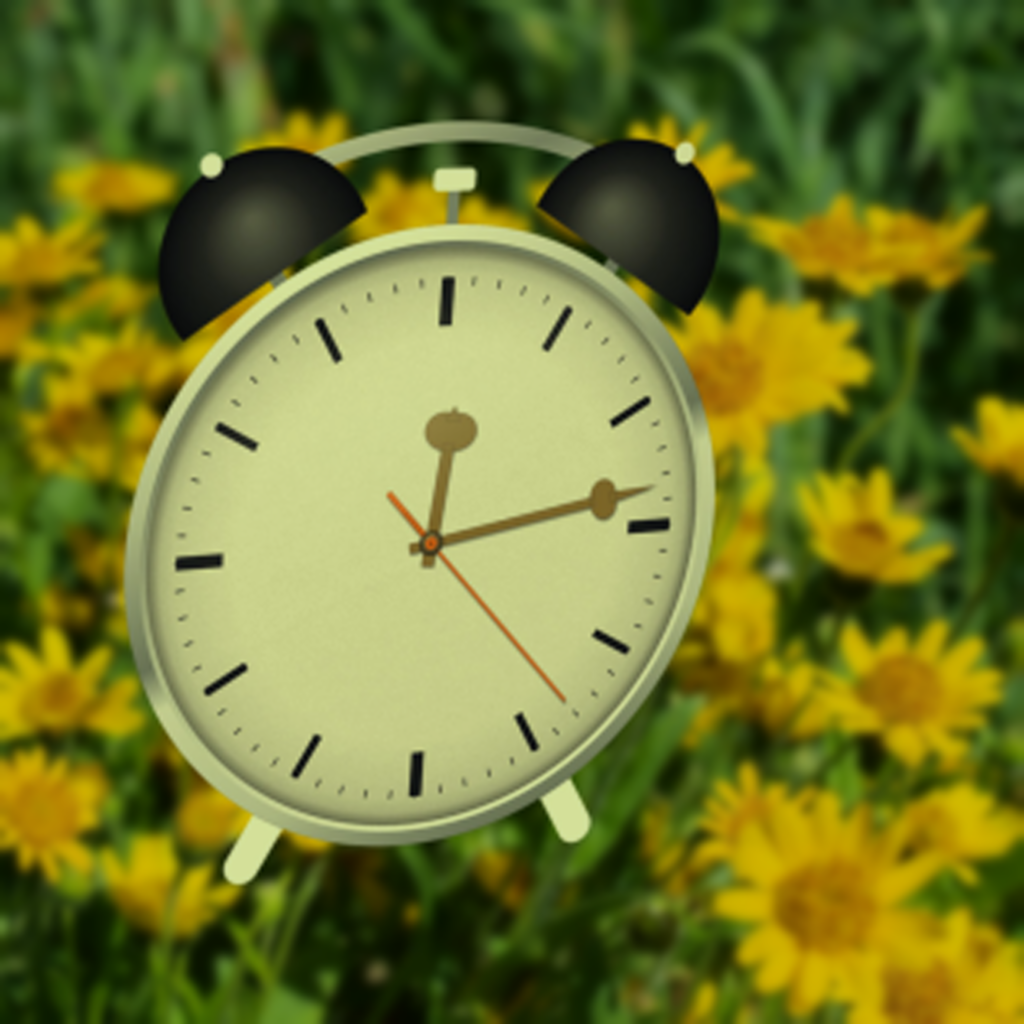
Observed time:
h=12 m=13 s=23
